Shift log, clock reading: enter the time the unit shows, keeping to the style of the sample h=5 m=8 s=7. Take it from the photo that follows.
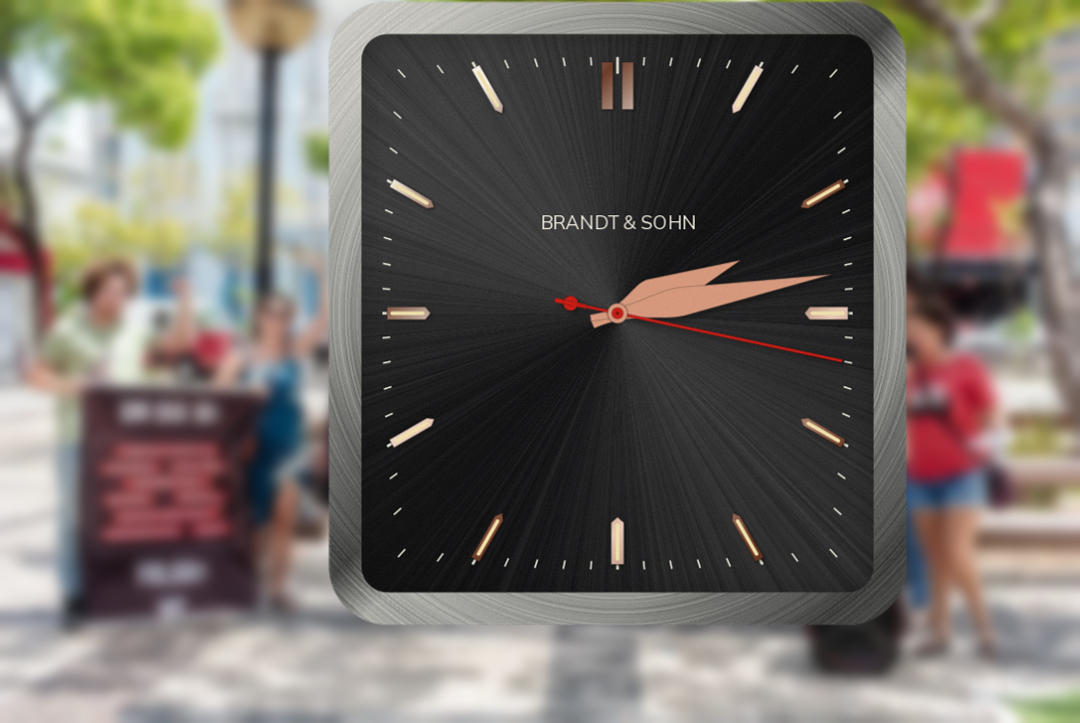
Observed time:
h=2 m=13 s=17
